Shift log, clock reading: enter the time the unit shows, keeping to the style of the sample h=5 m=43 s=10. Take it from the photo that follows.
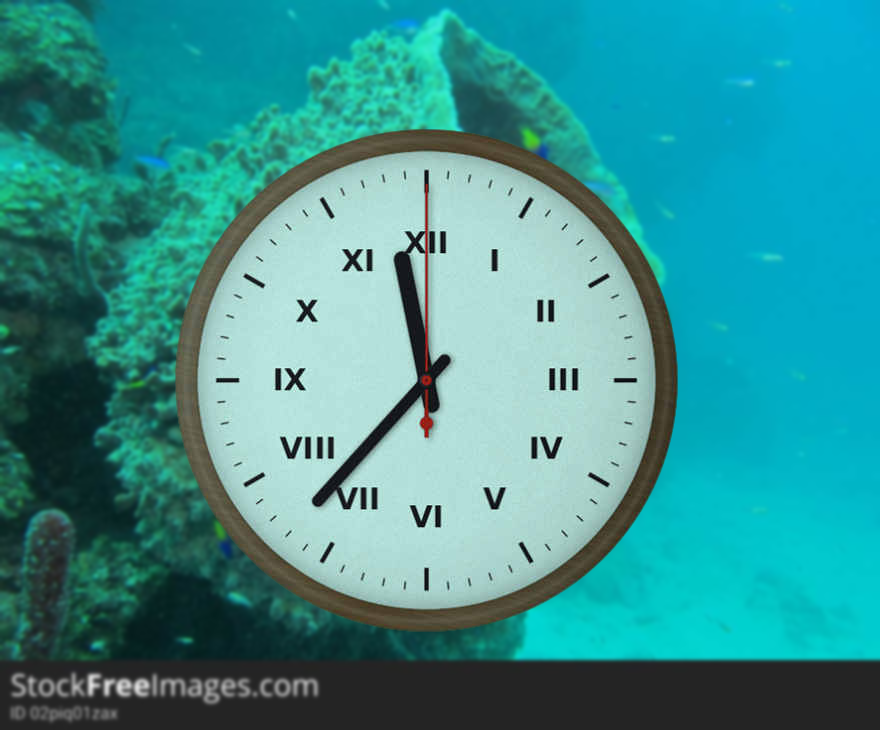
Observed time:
h=11 m=37 s=0
